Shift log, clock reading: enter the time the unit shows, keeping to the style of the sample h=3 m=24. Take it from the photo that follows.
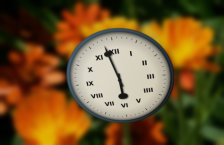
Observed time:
h=5 m=58
